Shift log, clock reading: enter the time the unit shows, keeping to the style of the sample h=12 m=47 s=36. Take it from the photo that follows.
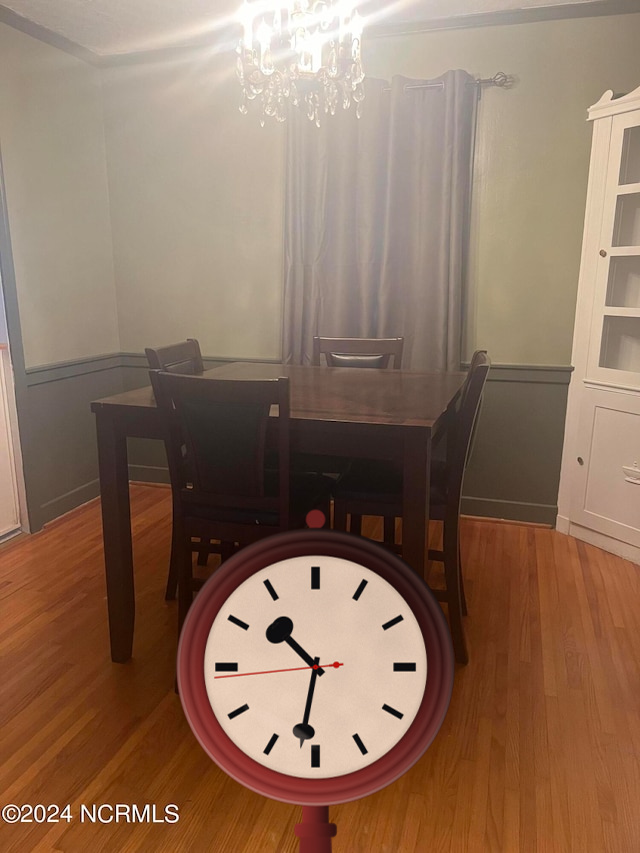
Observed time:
h=10 m=31 s=44
